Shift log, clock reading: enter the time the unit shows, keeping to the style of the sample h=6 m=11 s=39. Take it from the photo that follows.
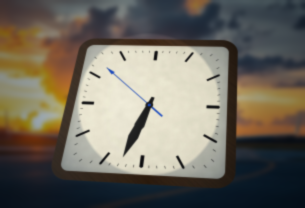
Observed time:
h=6 m=32 s=52
